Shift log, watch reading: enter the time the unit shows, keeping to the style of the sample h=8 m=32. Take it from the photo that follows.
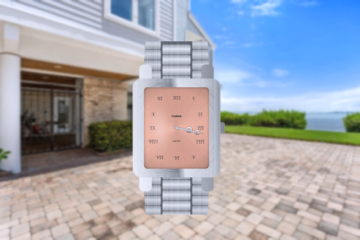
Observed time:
h=3 m=17
